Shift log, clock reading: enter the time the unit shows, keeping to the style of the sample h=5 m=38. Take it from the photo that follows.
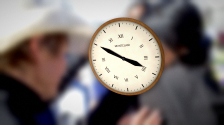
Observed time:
h=3 m=50
